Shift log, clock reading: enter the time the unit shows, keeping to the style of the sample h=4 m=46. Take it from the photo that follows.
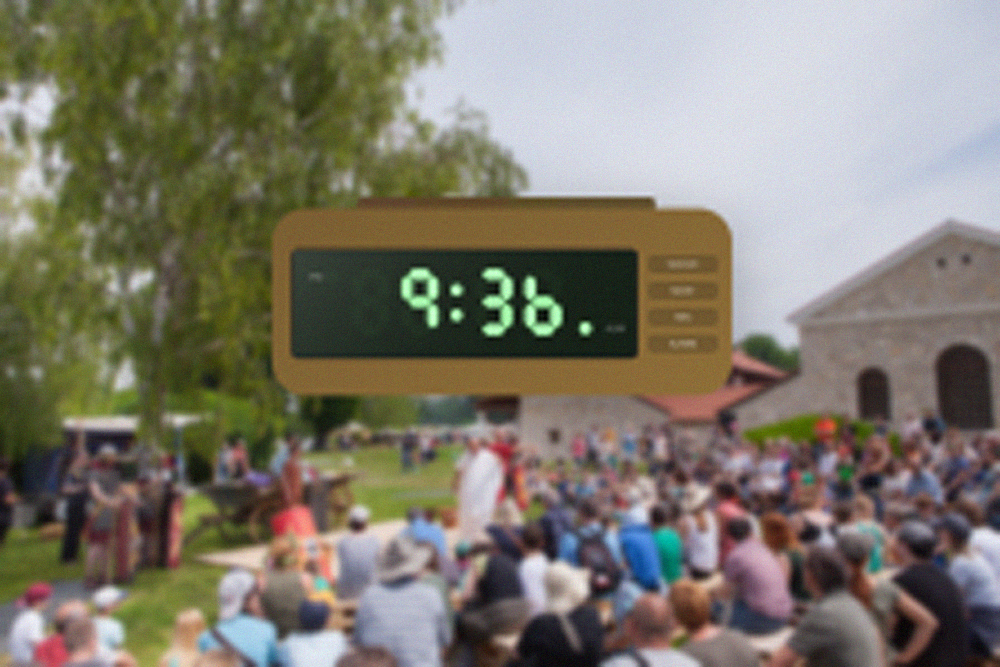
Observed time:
h=9 m=36
